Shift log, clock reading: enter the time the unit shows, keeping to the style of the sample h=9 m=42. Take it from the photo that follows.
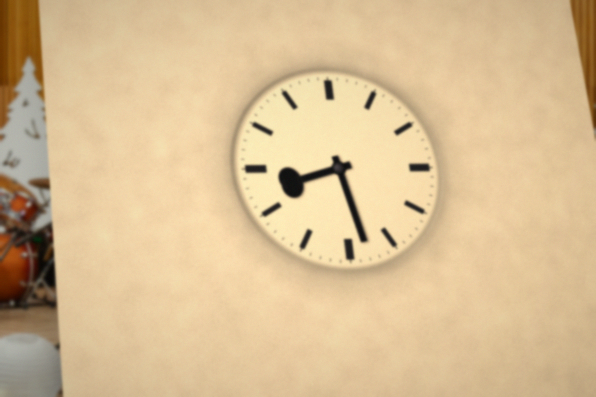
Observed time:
h=8 m=28
